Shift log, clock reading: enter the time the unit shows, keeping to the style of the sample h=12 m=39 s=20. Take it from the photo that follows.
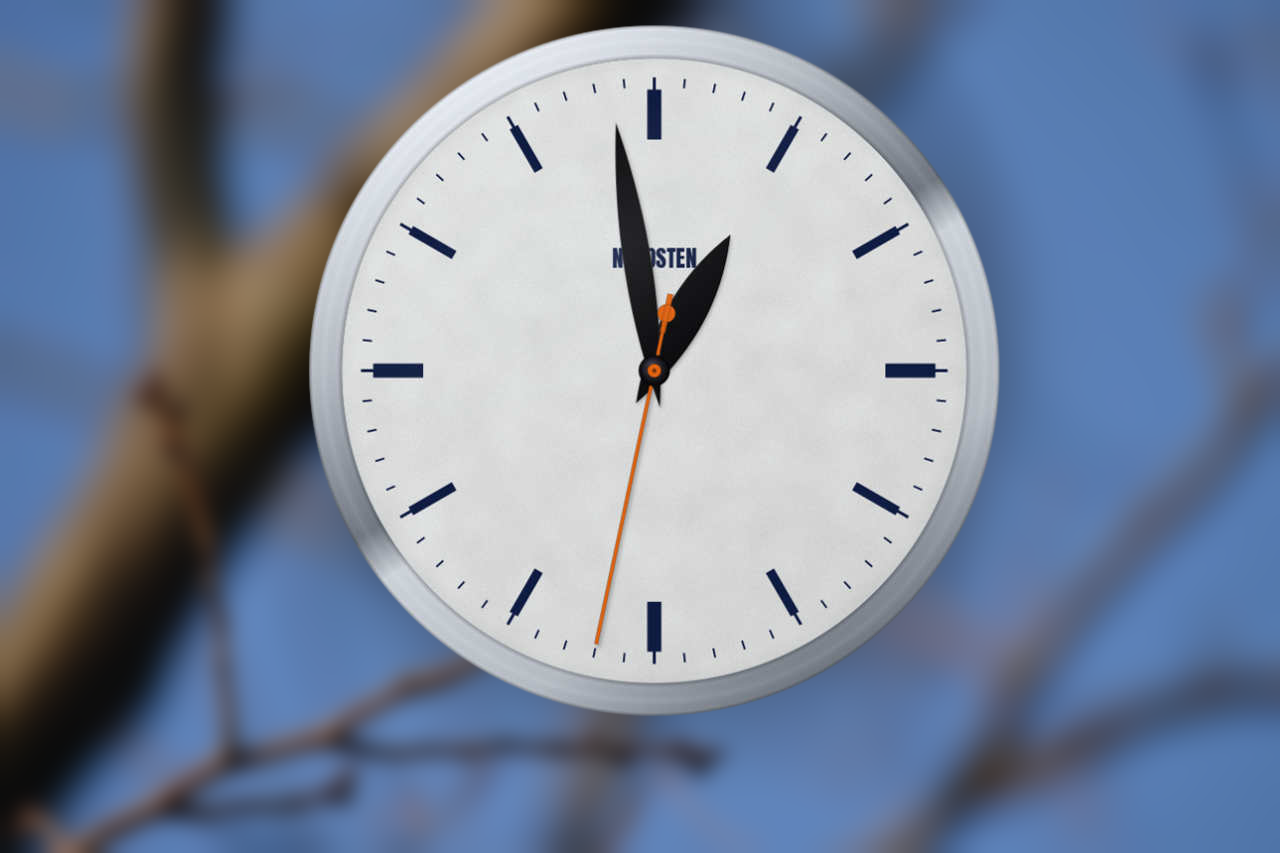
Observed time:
h=12 m=58 s=32
